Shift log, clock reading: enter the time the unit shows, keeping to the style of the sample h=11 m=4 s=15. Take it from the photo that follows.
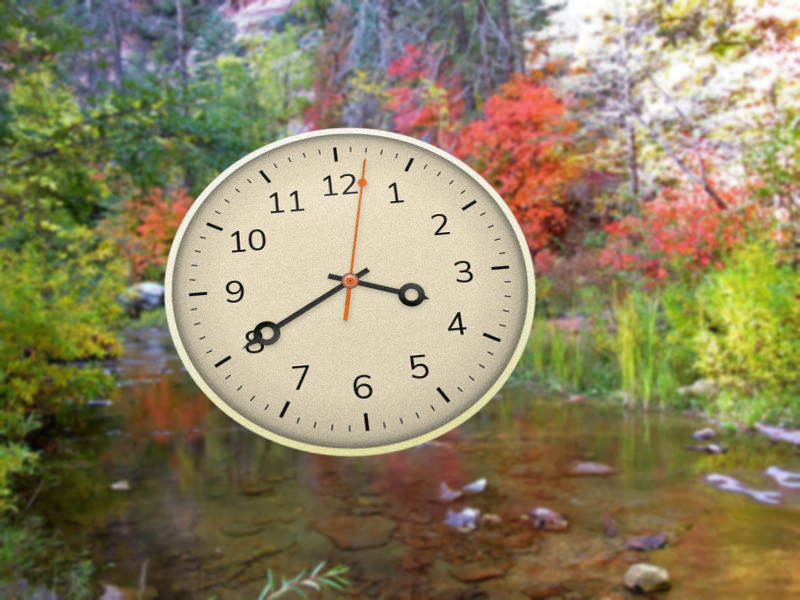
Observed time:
h=3 m=40 s=2
